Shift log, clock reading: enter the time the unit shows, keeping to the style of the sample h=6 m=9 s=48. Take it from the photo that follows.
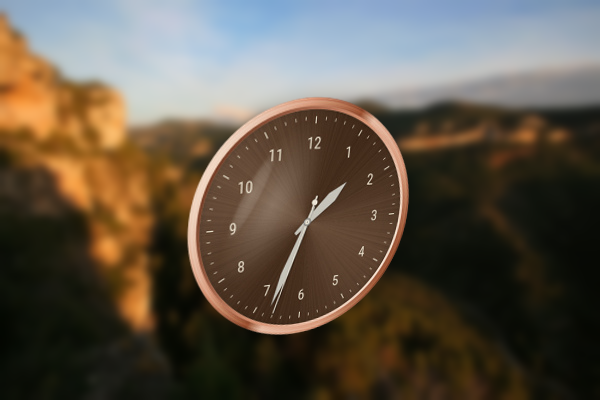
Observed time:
h=1 m=33 s=33
